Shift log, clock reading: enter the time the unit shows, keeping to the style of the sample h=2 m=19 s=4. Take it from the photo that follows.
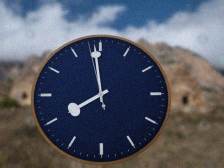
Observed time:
h=7 m=58 s=58
